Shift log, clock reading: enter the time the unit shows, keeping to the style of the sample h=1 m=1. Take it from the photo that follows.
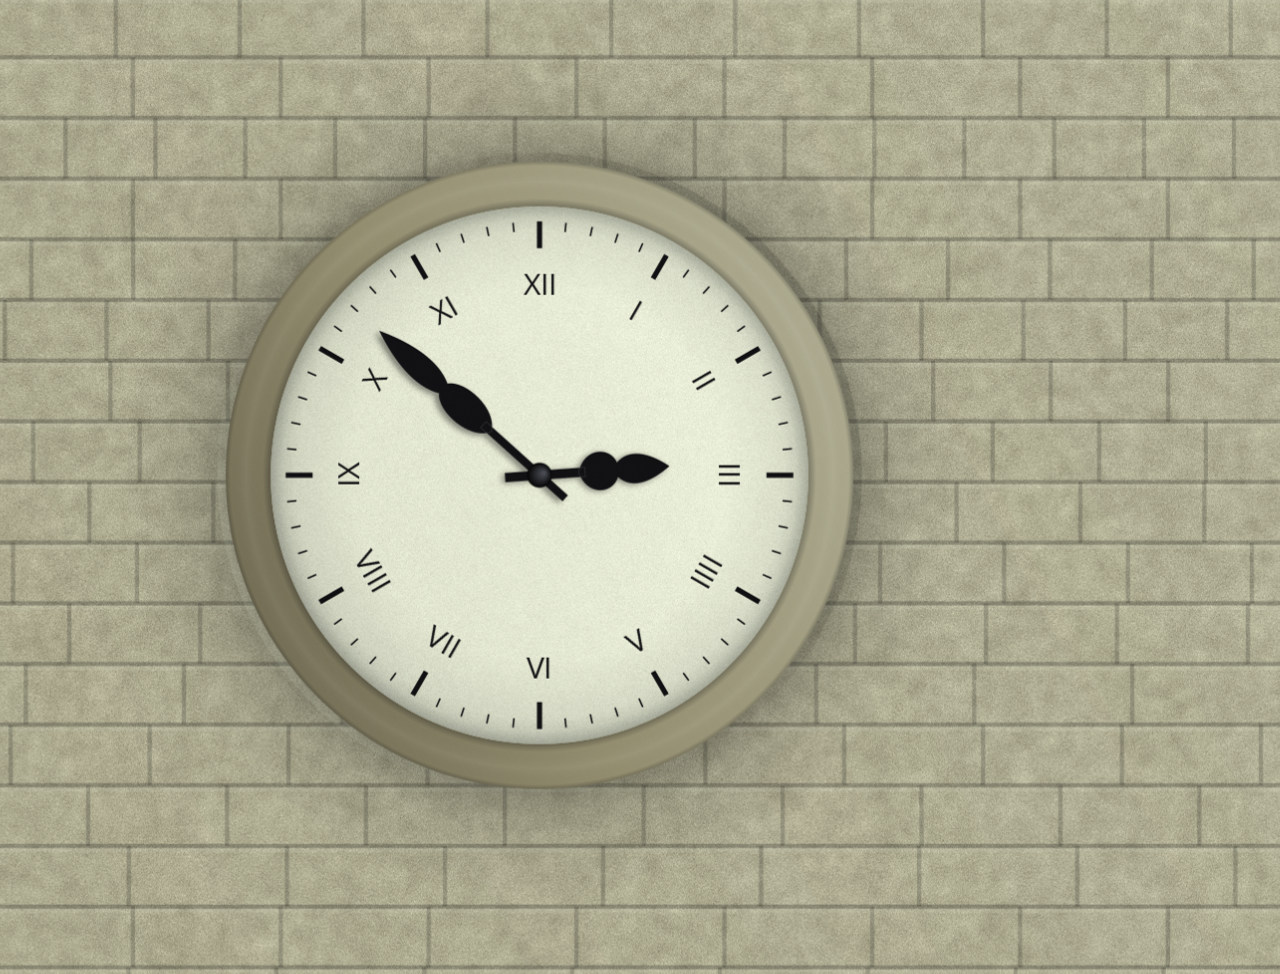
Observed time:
h=2 m=52
